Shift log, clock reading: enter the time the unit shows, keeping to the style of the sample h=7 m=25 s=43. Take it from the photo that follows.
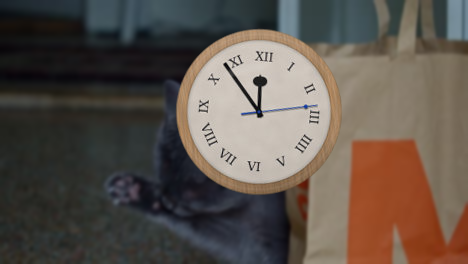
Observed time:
h=11 m=53 s=13
